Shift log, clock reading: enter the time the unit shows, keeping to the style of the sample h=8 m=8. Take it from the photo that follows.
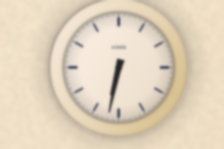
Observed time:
h=6 m=32
